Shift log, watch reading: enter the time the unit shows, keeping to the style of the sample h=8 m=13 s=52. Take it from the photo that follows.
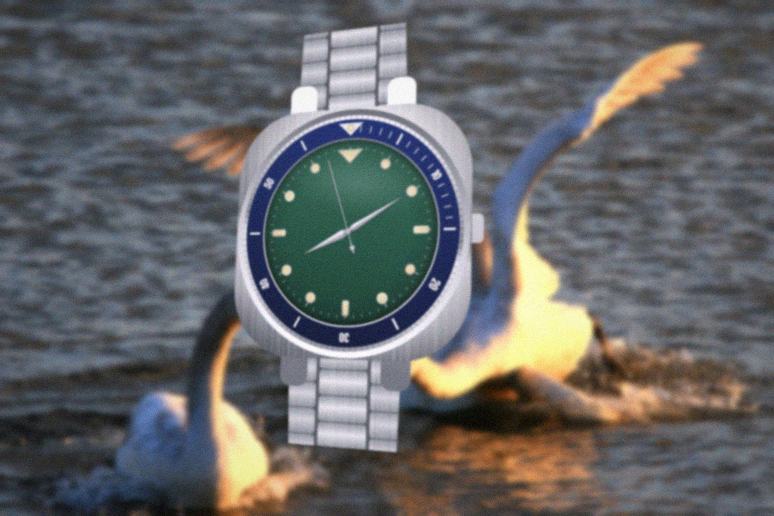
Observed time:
h=8 m=9 s=57
